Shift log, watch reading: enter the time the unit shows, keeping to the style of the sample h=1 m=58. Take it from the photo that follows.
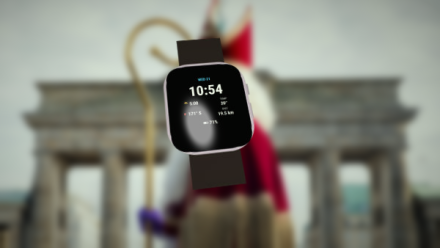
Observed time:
h=10 m=54
